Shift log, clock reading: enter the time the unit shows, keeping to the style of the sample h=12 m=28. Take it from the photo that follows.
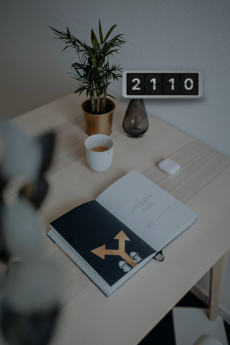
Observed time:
h=21 m=10
